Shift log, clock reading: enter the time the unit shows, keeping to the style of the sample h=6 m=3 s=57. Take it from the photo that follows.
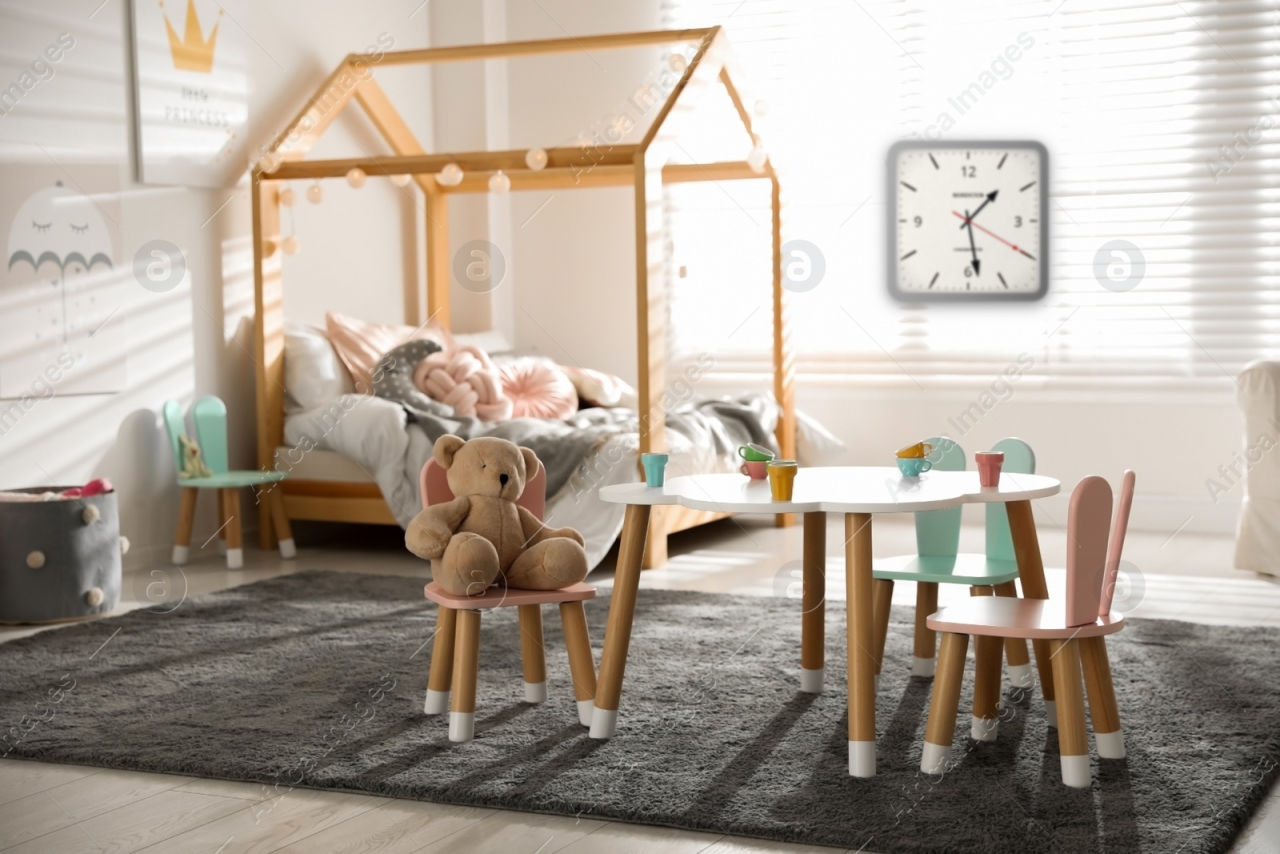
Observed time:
h=1 m=28 s=20
